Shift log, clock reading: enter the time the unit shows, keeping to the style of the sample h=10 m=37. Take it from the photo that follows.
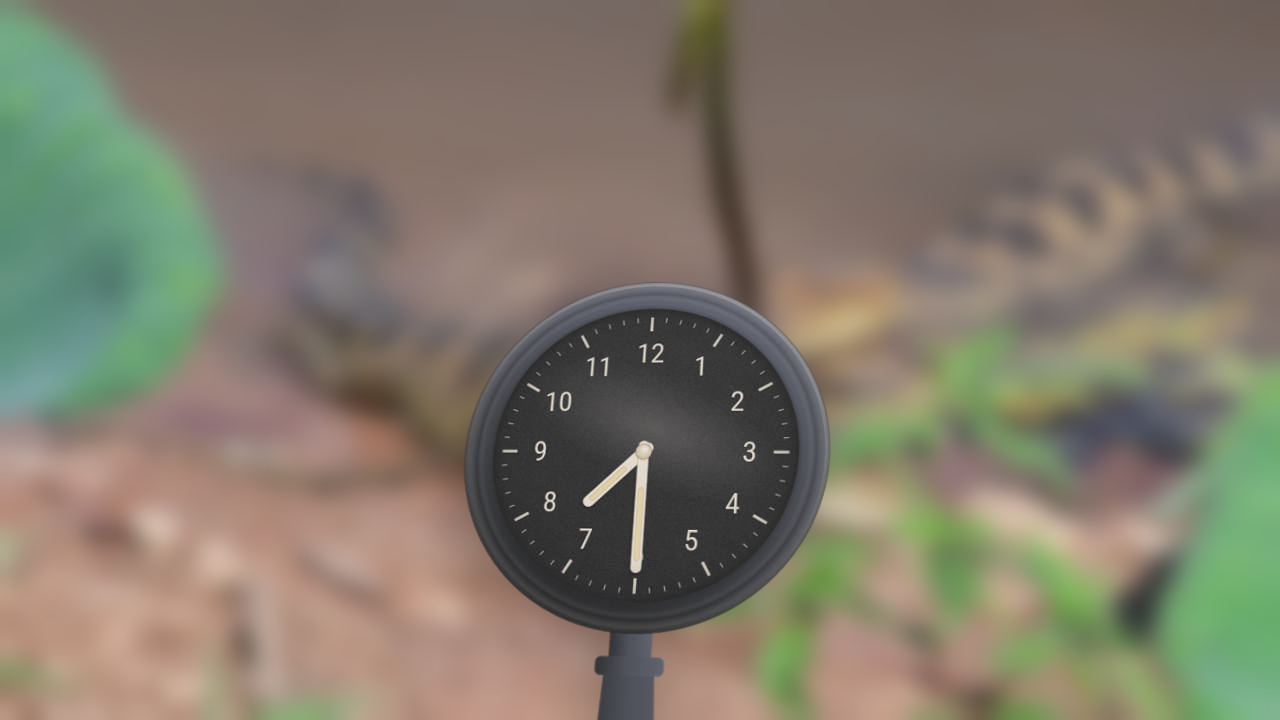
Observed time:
h=7 m=30
